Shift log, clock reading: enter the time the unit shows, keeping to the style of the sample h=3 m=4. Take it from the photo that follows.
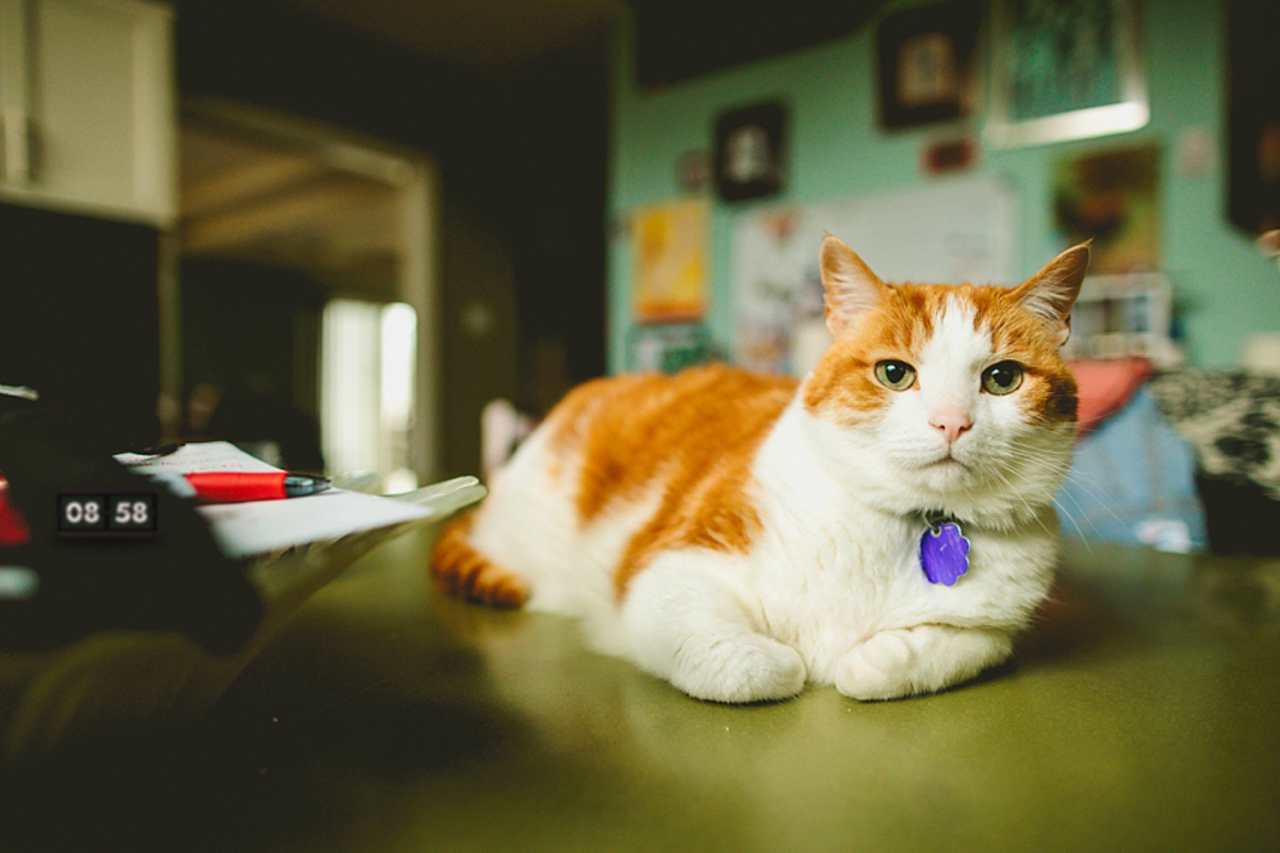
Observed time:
h=8 m=58
